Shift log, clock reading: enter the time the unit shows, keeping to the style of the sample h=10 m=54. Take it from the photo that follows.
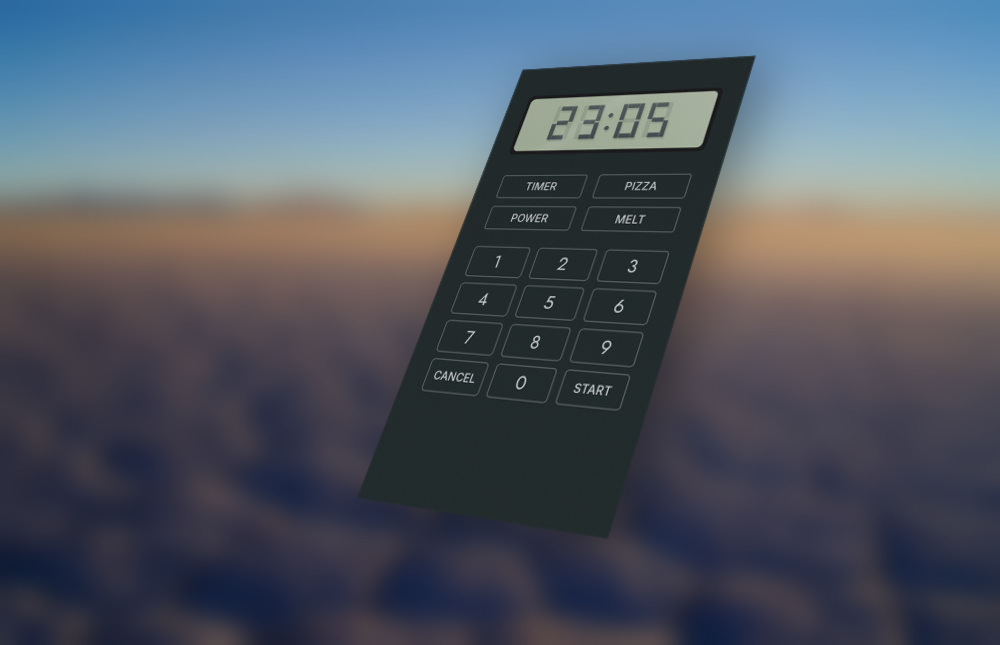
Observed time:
h=23 m=5
